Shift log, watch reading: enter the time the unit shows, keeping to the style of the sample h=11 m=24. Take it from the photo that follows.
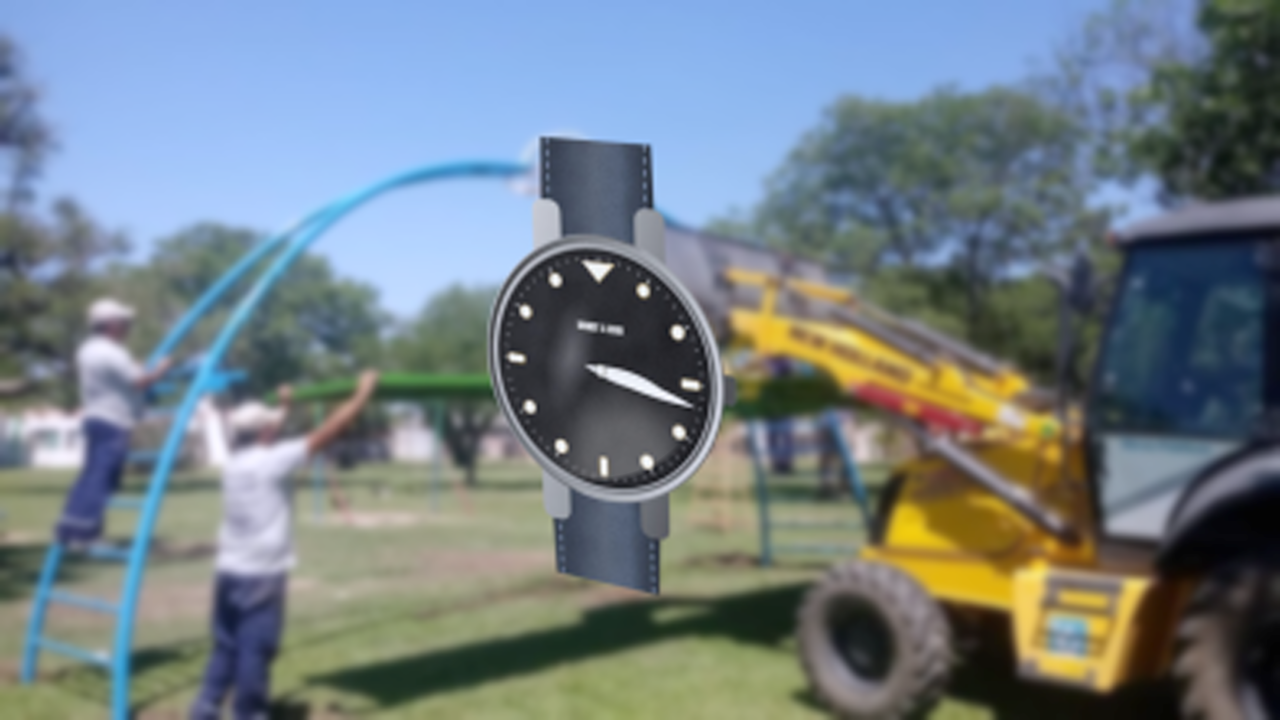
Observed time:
h=3 m=17
